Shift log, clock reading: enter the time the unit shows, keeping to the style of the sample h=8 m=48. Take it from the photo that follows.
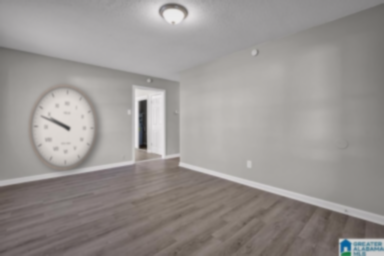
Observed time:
h=9 m=48
